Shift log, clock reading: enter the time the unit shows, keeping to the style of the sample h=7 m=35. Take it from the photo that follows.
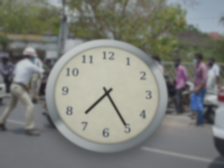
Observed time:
h=7 m=25
